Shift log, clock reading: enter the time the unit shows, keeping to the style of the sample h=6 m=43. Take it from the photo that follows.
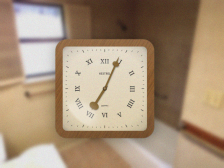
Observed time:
h=7 m=4
